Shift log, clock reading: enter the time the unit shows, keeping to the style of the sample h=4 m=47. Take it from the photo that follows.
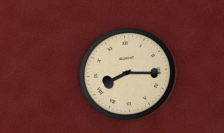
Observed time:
h=8 m=16
